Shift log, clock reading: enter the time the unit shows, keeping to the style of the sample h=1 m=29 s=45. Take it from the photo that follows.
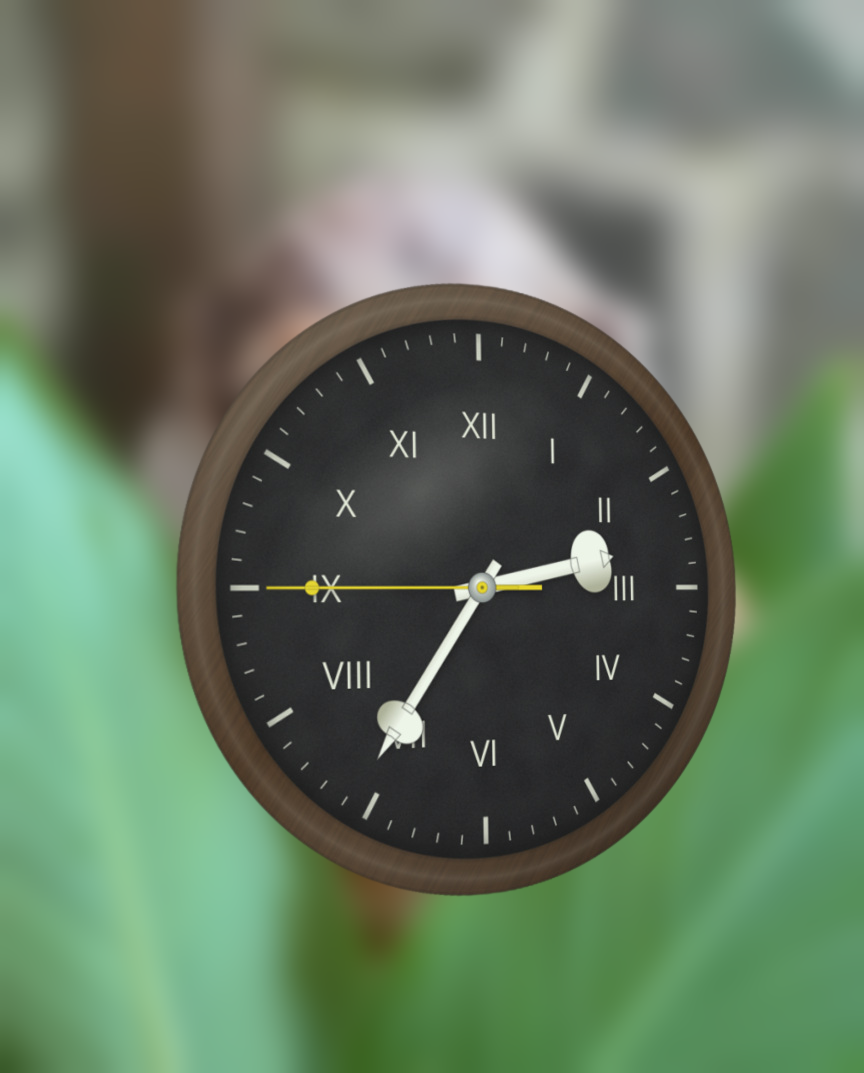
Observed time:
h=2 m=35 s=45
